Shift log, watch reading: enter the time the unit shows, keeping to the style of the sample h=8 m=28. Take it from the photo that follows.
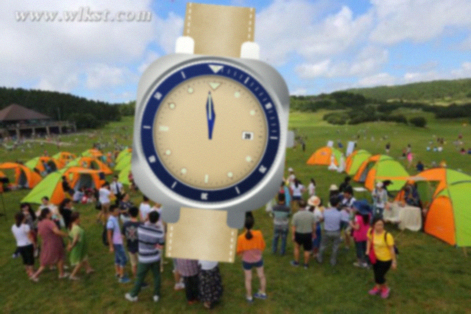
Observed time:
h=11 m=59
